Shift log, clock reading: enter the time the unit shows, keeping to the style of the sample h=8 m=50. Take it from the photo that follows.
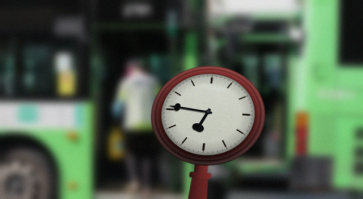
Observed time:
h=6 m=46
